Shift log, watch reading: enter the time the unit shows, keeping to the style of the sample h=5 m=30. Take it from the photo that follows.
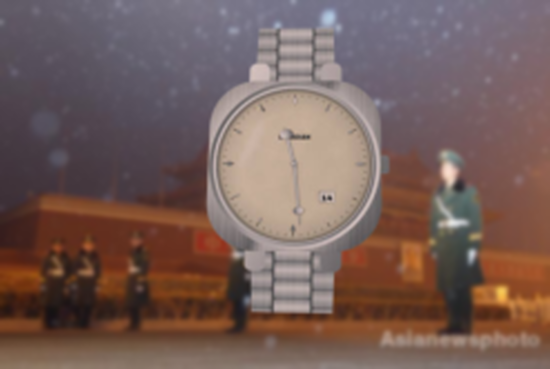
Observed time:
h=11 m=29
